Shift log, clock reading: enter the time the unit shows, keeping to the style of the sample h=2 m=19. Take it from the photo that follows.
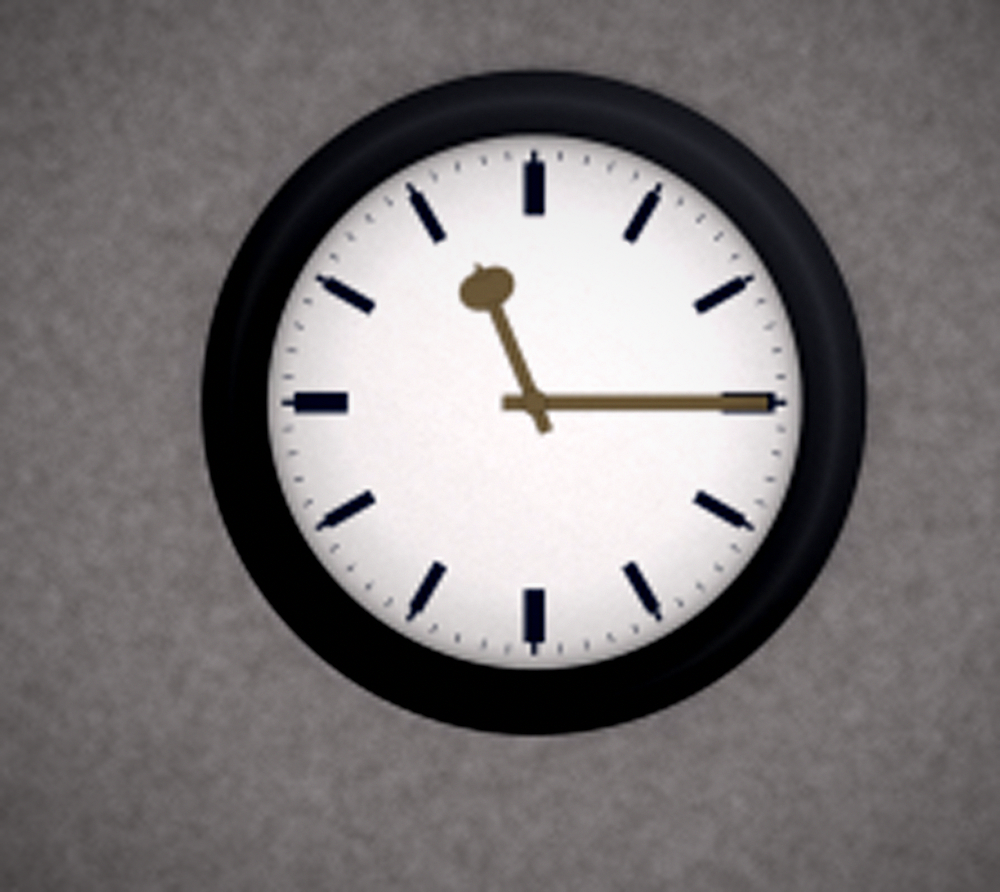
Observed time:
h=11 m=15
